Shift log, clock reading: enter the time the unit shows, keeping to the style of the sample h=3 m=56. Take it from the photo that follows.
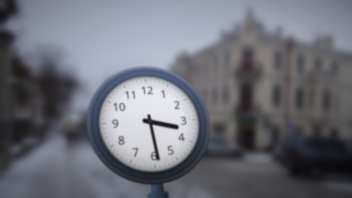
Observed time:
h=3 m=29
